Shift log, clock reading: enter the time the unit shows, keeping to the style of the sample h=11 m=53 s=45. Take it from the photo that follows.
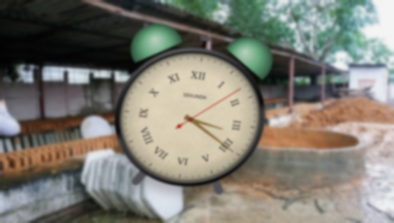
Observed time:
h=3 m=20 s=8
